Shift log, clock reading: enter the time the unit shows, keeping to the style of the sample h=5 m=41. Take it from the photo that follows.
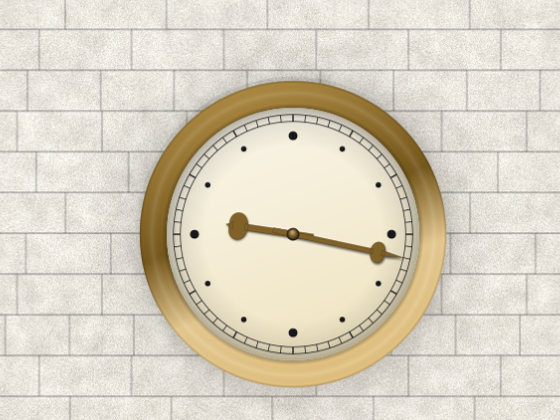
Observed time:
h=9 m=17
